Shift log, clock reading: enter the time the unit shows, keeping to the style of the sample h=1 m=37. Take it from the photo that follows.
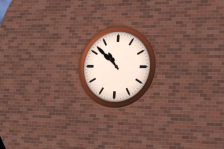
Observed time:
h=10 m=52
